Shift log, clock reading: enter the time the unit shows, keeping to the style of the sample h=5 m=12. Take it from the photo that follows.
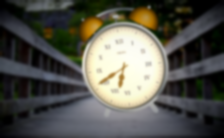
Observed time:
h=6 m=41
